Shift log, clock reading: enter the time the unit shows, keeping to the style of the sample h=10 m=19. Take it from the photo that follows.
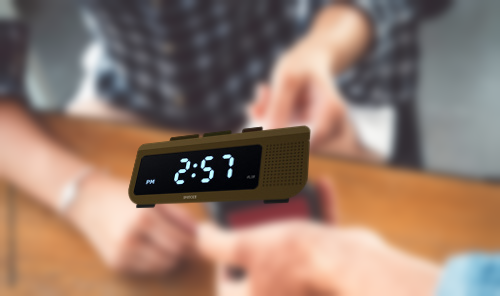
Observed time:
h=2 m=57
